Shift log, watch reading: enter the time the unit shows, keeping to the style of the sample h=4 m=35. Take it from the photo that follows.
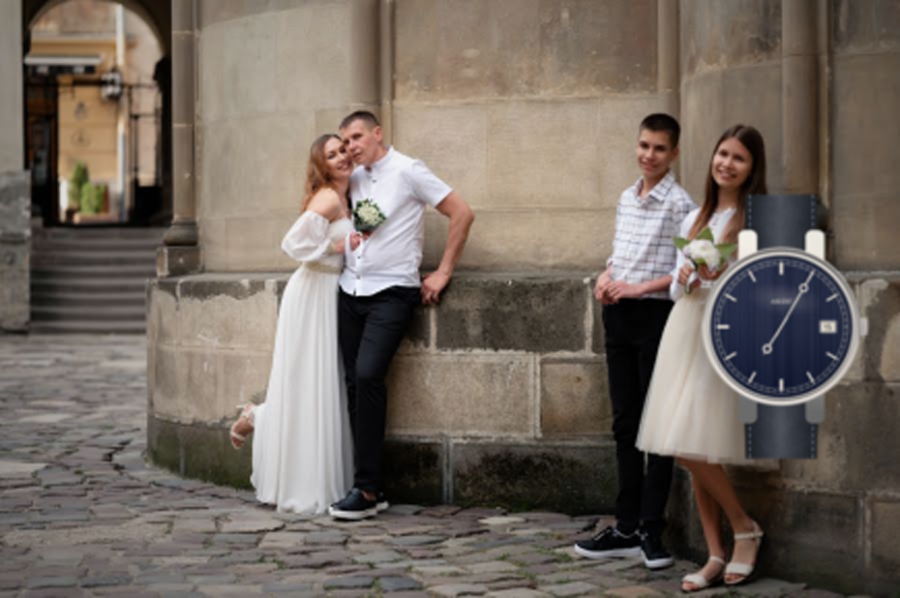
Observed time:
h=7 m=5
